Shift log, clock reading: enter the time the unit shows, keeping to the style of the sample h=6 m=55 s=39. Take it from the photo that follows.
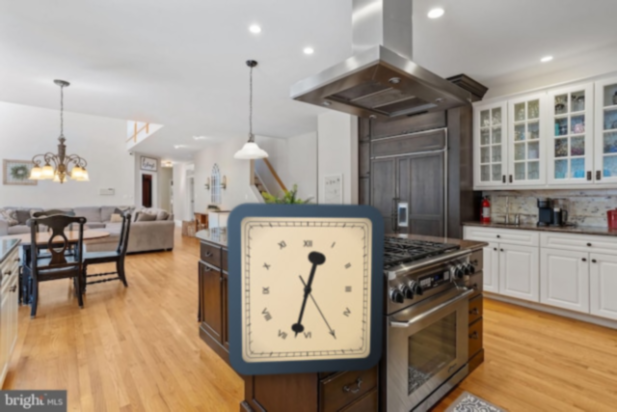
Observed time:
h=12 m=32 s=25
